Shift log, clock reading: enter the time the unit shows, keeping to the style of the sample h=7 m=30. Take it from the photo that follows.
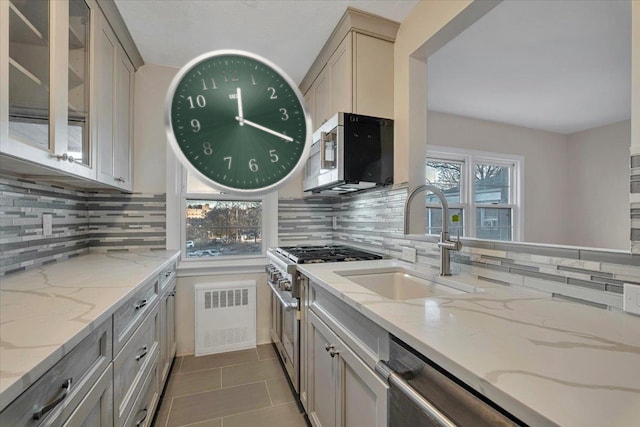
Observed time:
h=12 m=20
